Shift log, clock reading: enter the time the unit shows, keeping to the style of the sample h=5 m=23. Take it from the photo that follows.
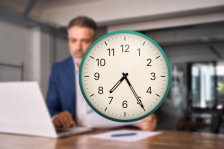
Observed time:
h=7 m=25
